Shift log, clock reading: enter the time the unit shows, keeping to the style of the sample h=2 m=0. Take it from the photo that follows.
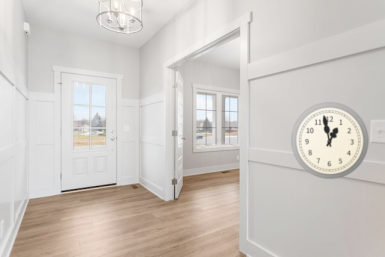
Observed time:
h=12 m=58
